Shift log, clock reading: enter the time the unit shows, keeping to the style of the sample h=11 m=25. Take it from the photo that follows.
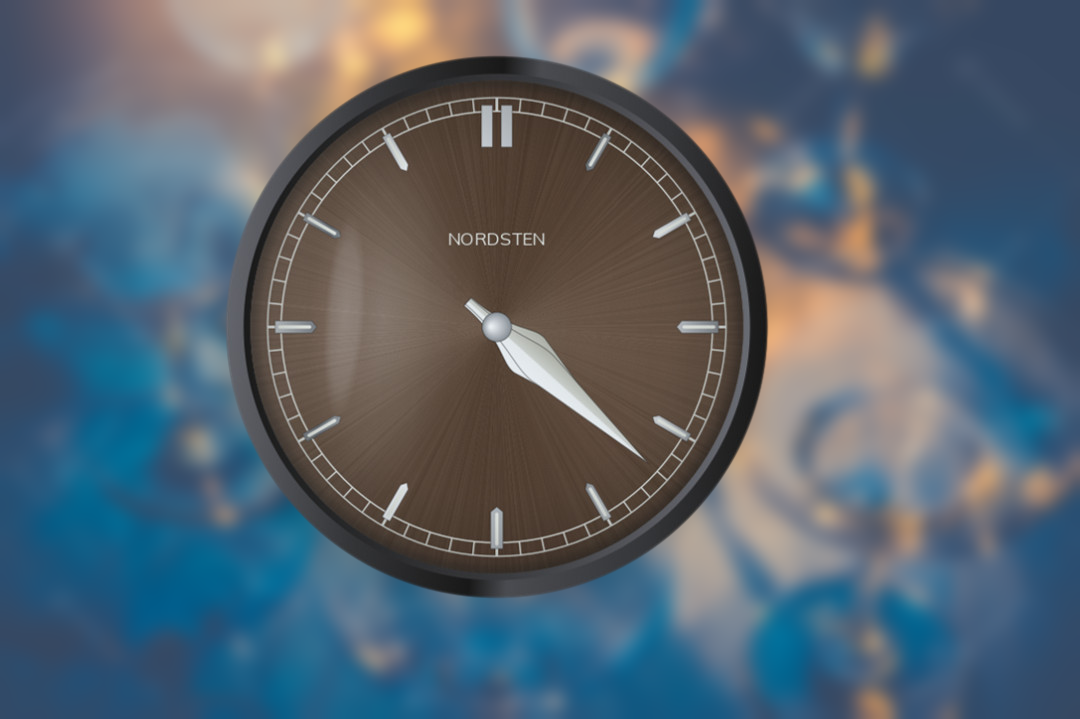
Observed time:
h=4 m=22
